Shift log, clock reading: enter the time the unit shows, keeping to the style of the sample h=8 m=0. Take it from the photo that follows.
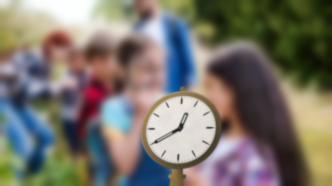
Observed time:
h=12 m=40
